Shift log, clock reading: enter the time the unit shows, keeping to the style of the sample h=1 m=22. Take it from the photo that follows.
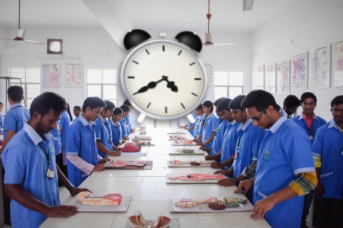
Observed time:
h=4 m=40
